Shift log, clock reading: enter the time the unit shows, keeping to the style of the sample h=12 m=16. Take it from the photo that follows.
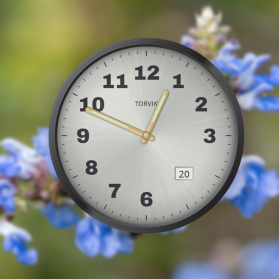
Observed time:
h=12 m=49
